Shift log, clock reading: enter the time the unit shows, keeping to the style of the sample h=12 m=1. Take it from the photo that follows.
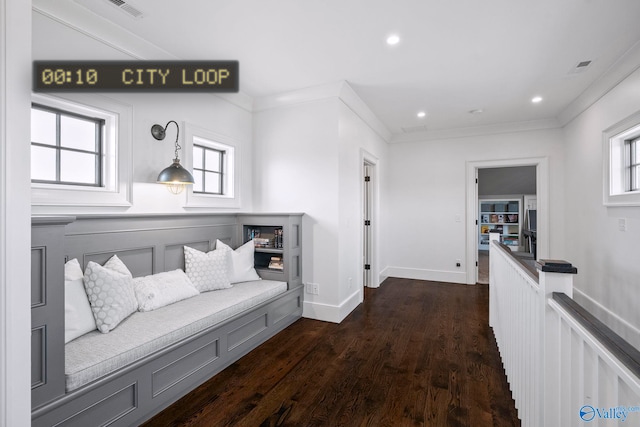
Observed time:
h=0 m=10
